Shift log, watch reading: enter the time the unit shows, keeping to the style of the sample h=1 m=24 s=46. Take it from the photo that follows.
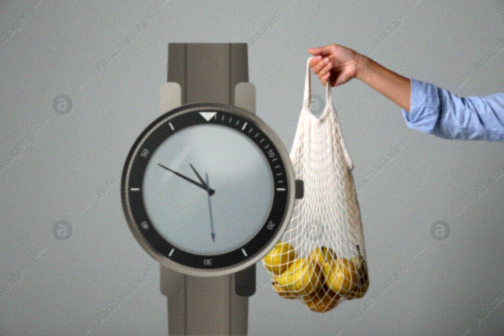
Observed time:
h=10 m=49 s=29
